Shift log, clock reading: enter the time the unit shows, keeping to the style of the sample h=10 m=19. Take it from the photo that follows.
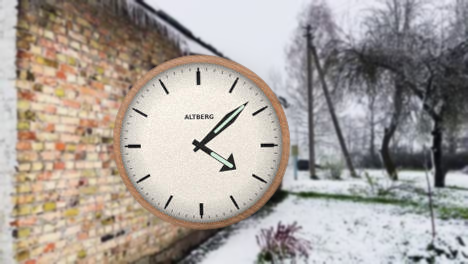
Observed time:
h=4 m=8
